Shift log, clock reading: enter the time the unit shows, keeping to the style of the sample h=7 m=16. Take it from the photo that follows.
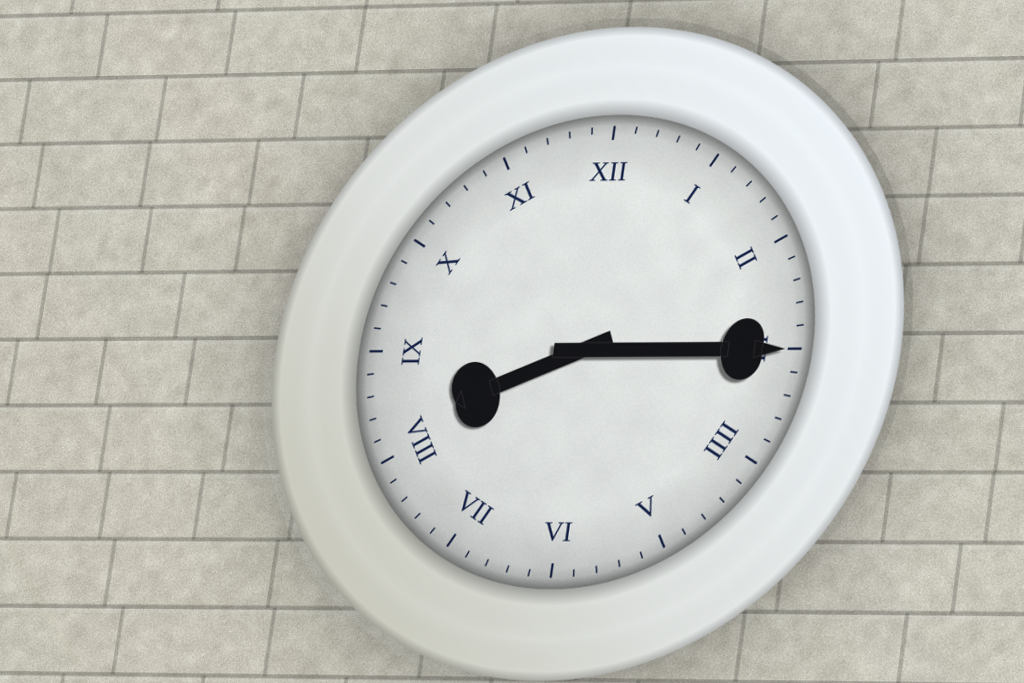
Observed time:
h=8 m=15
